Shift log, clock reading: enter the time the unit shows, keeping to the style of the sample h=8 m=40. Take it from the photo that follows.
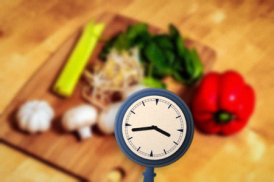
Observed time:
h=3 m=43
